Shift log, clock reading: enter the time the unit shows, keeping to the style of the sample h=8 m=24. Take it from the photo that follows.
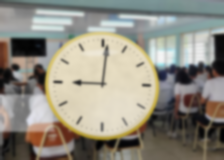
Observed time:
h=9 m=1
